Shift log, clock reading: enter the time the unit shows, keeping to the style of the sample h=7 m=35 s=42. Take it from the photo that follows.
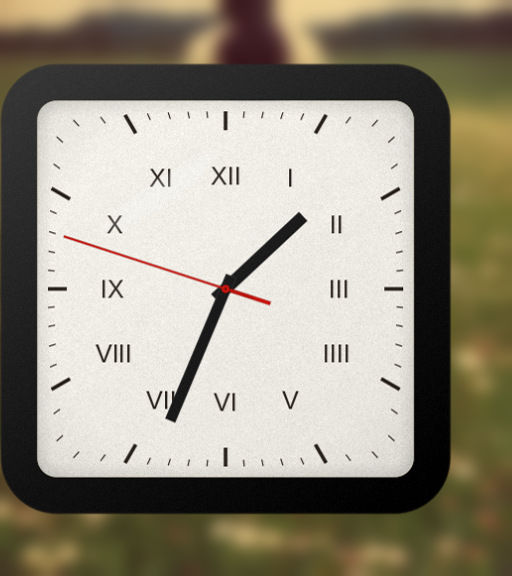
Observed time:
h=1 m=33 s=48
